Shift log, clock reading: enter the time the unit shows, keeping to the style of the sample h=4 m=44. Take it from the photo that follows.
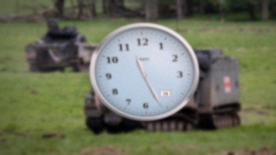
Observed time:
h=11 m=26
